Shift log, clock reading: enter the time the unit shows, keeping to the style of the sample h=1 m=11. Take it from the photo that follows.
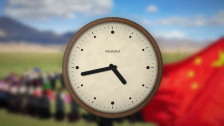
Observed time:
h=4 m=43
